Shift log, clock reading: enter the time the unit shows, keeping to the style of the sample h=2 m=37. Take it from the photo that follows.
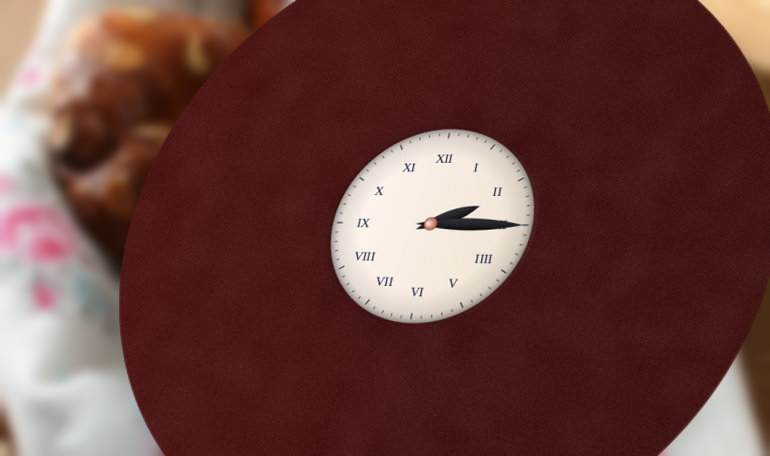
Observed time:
h=2 m=15
